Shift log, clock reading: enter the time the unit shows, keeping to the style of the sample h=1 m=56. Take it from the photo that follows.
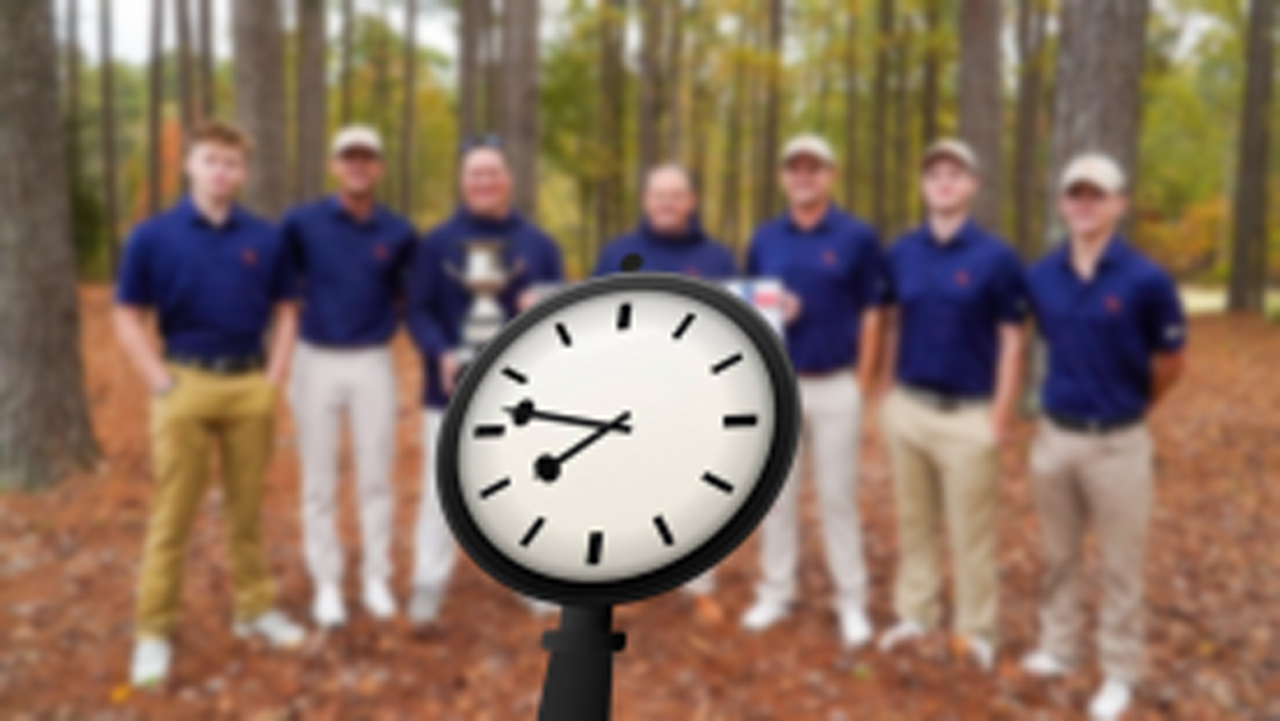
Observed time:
h=7 m=47
